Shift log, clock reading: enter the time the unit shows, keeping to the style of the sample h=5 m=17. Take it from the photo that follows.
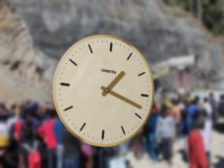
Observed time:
h=1 m=18
